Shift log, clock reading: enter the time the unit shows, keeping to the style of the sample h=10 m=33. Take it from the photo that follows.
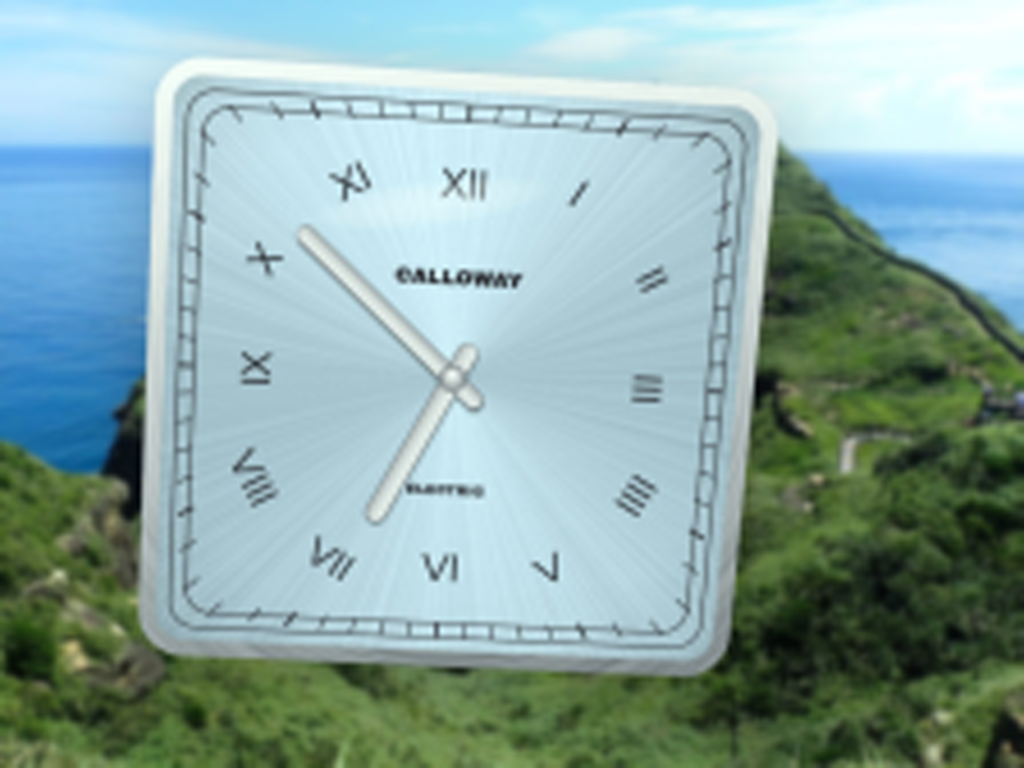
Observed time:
h=6 m=52
